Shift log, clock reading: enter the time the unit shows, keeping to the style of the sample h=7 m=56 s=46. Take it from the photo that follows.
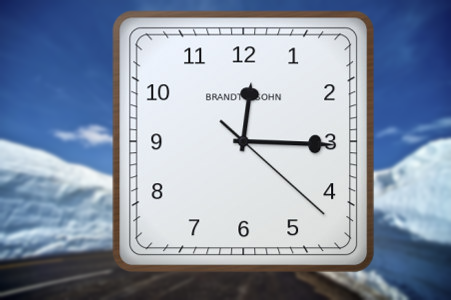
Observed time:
h=12 m=15 s=22
